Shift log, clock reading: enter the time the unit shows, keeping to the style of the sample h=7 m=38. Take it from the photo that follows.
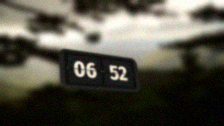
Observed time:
h=6 m=52
